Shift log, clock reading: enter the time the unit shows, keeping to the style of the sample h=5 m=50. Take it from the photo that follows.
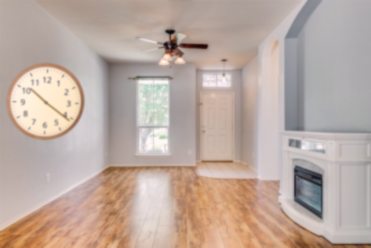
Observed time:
h=10 m=21
